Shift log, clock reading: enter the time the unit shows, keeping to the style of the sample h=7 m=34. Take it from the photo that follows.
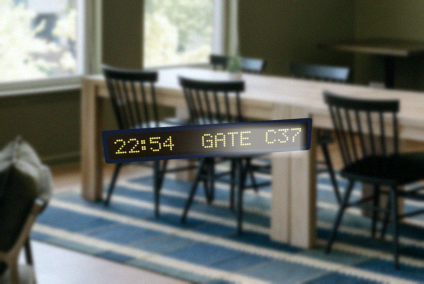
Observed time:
h=22 m=54
